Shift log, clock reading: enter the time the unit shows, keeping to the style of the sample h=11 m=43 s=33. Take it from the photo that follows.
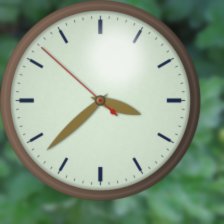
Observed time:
h=3 m=37 s=52
